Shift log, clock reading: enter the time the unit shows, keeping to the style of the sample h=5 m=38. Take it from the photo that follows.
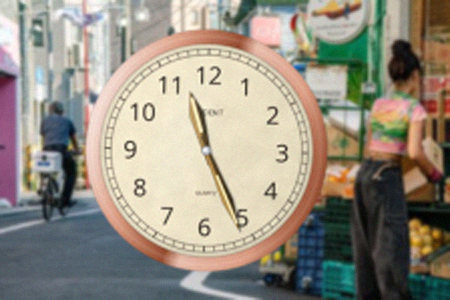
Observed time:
h=11 m=26
